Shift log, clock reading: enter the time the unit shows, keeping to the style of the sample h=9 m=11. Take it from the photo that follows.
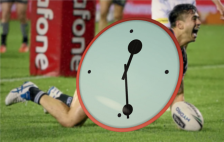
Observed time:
h=12 m=28
